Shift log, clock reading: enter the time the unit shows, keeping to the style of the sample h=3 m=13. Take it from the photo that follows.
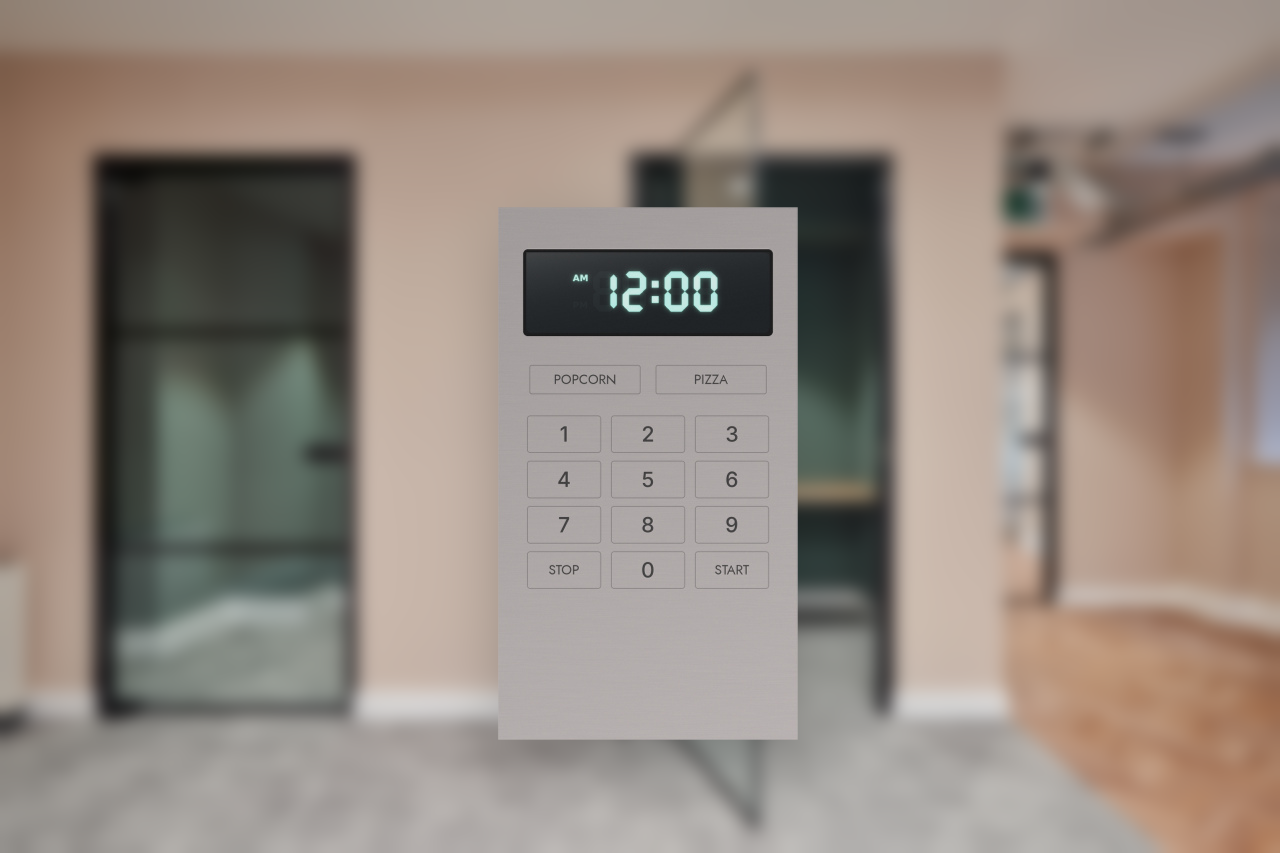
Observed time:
h=12 m=0
